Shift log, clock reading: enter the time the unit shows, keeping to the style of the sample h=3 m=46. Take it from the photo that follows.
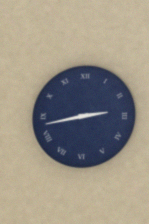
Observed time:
h=2 m=43
